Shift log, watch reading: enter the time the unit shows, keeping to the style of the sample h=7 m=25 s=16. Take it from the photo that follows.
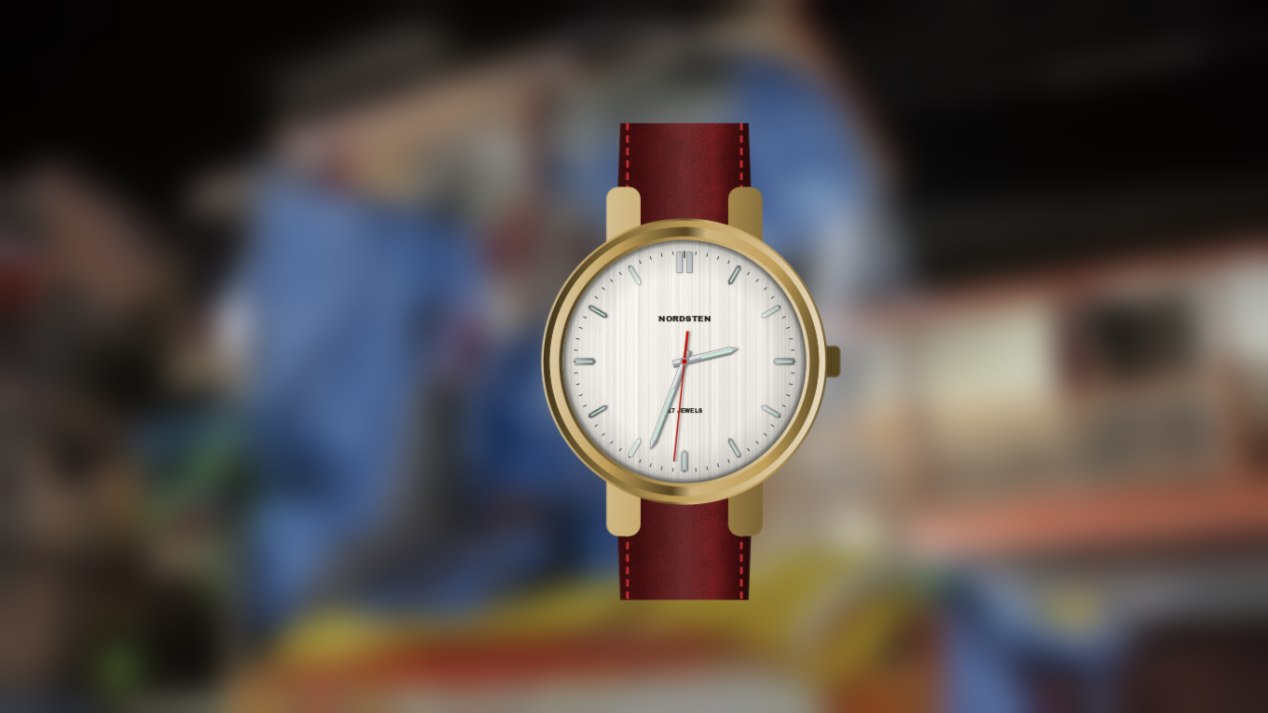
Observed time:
h=2 m=33 s=31
